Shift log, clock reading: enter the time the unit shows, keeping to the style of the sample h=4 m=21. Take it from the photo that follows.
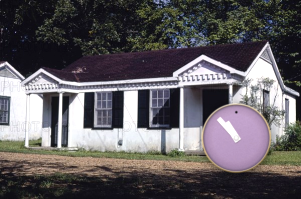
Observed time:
h=10 m=53
